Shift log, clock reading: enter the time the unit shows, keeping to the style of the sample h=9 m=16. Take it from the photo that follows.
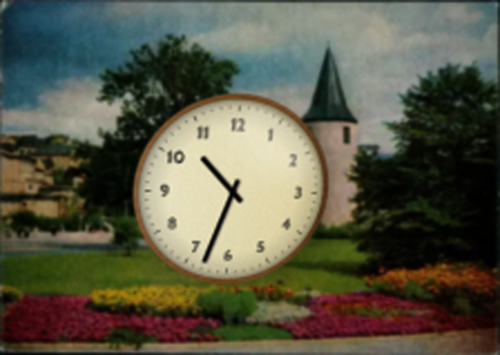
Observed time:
h=10 m=33
